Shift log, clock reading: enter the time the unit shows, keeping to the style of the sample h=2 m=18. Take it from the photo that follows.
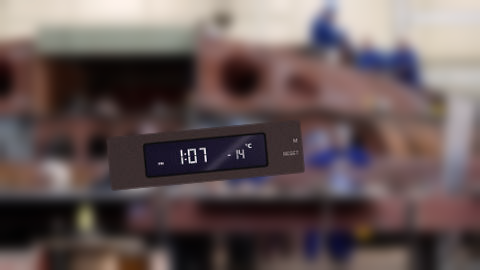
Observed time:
h=1 m=7
